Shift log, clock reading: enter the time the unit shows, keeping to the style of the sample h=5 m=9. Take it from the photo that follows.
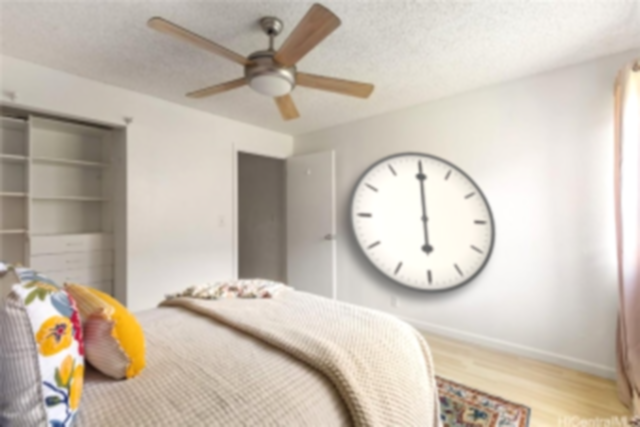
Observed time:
h=6 m=0
